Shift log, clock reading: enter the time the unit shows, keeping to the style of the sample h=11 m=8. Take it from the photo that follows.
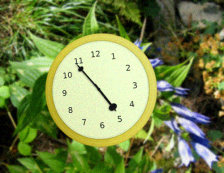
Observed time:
h=4 m=54
